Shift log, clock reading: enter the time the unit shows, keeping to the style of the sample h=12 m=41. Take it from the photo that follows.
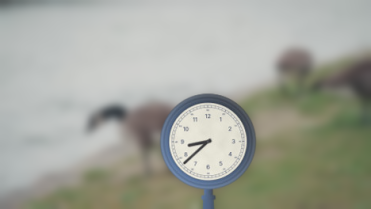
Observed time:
h=8 m=38
